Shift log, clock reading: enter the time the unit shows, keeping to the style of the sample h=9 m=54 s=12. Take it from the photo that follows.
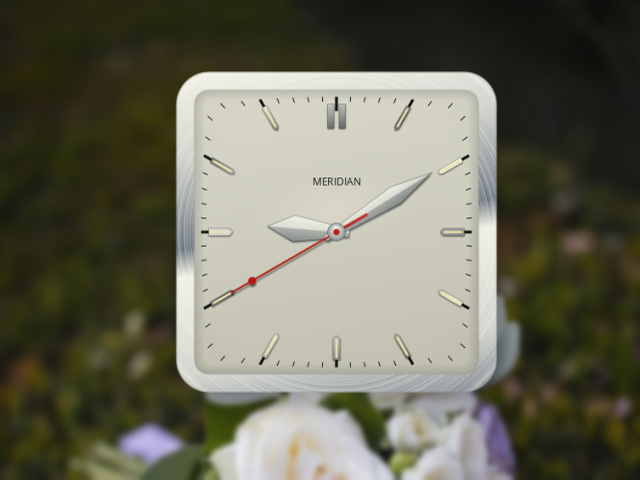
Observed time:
h=9 m=9 s=40
